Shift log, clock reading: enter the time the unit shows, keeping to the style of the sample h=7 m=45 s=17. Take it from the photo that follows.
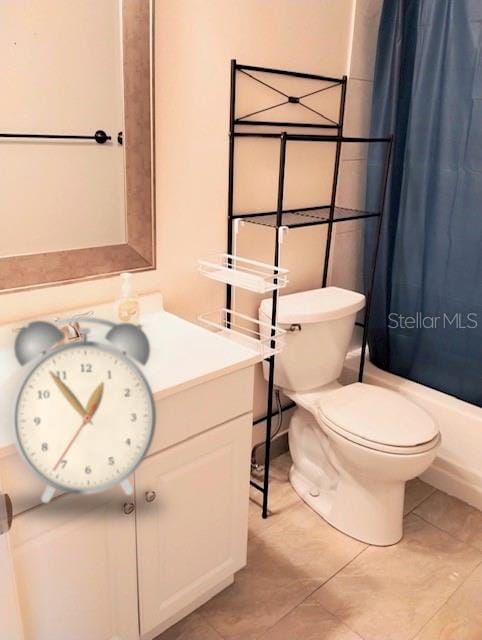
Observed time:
h=12 m=53 s=36
